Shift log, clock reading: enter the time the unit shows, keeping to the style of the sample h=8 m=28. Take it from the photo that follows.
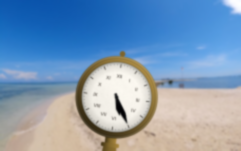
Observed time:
h=5 m=25
